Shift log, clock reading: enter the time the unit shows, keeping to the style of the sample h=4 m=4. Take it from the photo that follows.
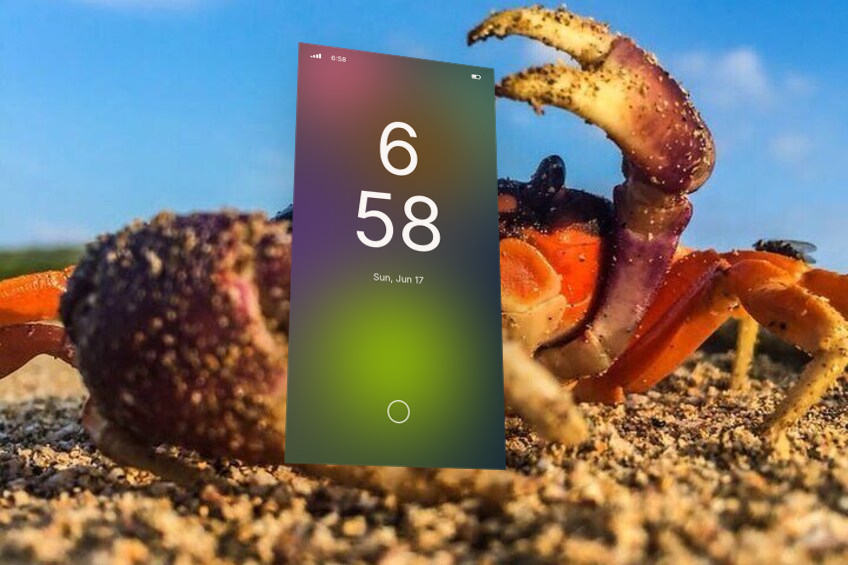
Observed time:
h=6 m=58
